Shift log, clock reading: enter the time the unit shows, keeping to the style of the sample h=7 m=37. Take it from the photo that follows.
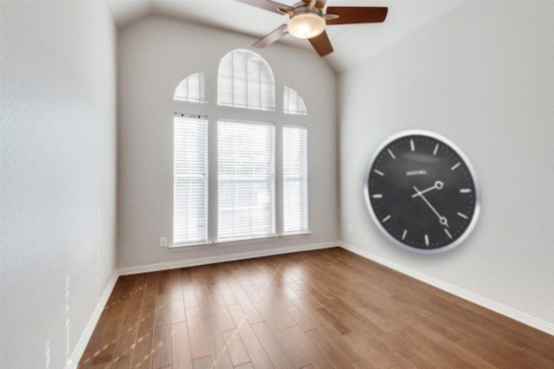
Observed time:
h=2 m=24
